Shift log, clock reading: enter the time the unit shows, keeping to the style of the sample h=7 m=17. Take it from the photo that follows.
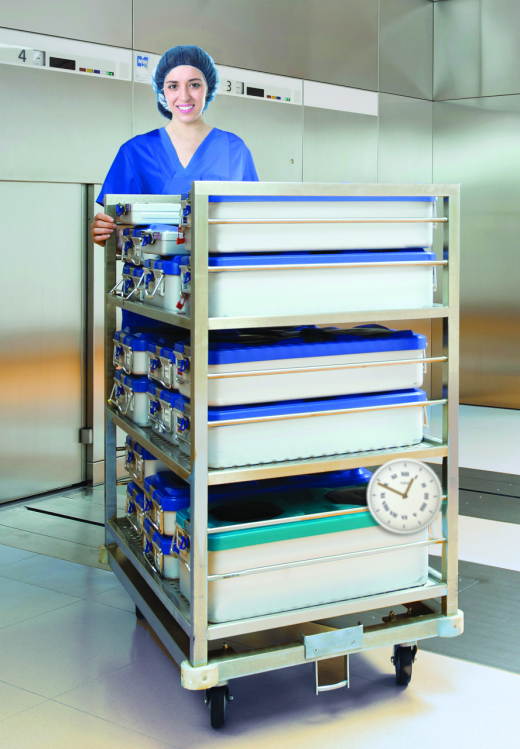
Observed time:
h=12 m=49
